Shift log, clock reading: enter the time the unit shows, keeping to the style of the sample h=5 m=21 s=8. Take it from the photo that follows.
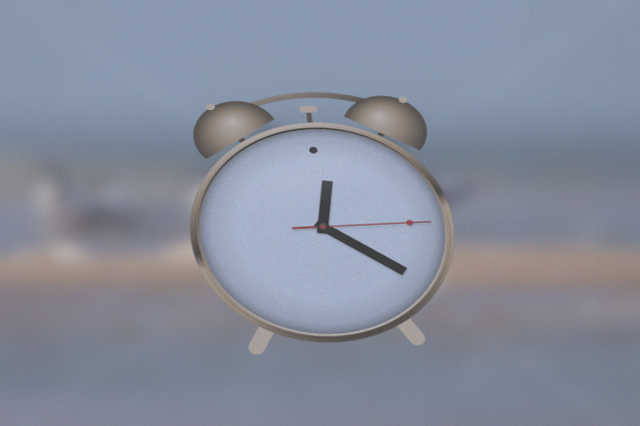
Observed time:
h=12 m=21 s=15
